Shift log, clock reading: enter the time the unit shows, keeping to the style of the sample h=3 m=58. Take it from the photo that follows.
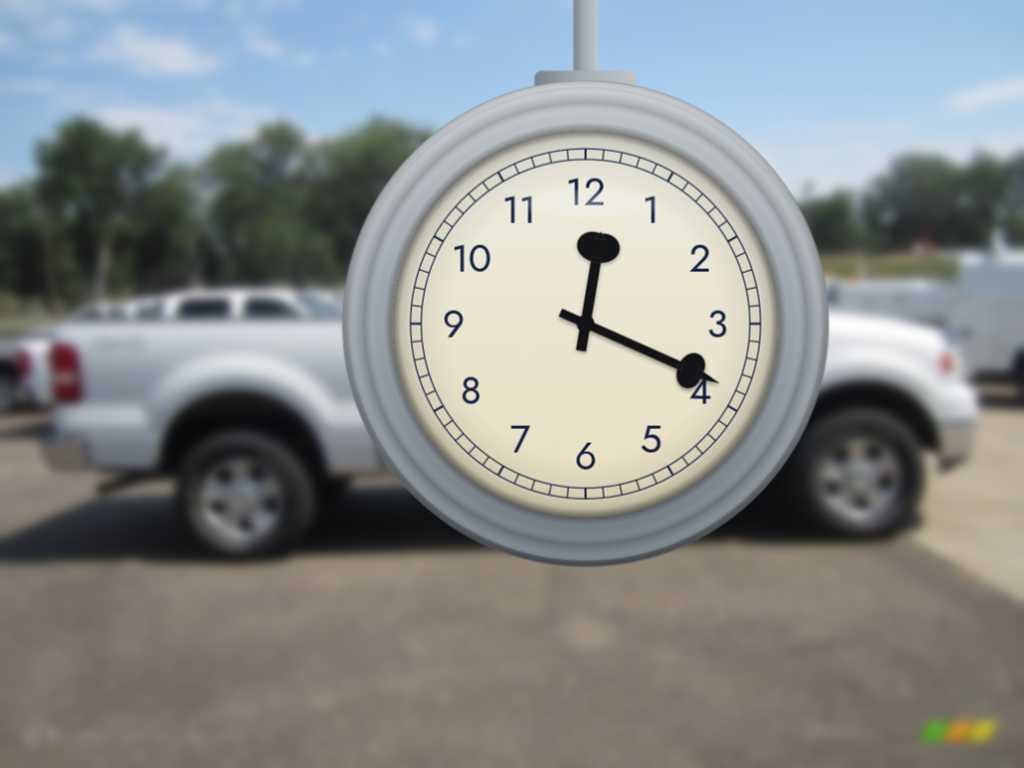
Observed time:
h=12 m=19
